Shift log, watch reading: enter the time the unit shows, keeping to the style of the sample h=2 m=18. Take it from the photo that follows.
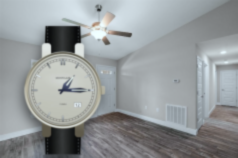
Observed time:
h=1 m=15
